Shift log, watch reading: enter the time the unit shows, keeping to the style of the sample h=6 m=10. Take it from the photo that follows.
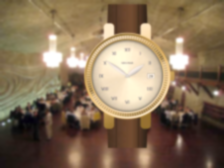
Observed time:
h=1 m=51
